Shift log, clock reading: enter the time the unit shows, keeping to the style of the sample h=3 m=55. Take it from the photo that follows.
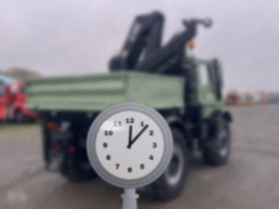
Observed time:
h=12 m=7
